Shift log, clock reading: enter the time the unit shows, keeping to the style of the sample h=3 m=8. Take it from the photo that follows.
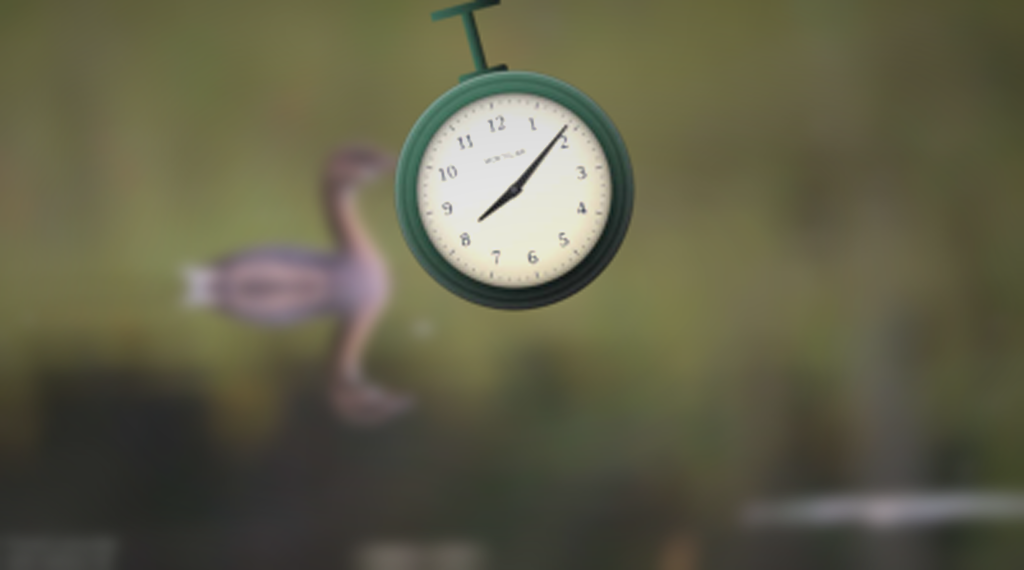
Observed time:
h=8 m=9
